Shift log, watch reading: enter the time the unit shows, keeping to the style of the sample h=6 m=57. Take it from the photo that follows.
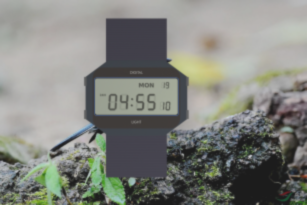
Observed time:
h=4 m=55
